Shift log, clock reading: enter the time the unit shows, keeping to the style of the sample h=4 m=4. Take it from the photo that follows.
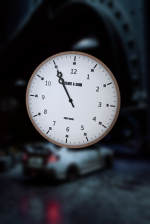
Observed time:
h=10 m=55
